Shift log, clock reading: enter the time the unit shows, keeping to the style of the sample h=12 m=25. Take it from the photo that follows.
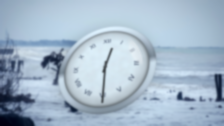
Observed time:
h=12 m=30
